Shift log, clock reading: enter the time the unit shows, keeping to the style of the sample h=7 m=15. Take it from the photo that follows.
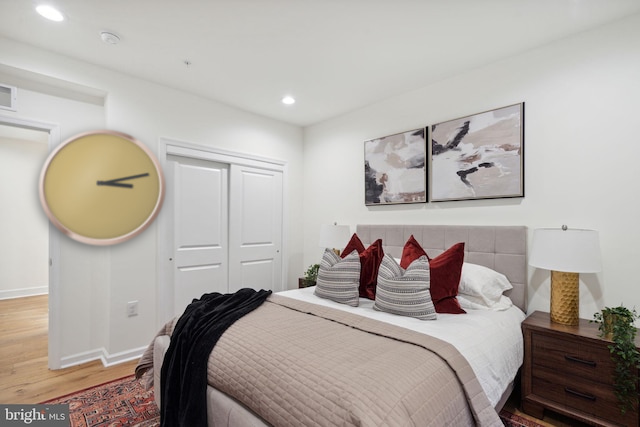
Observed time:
h=3 m=13
